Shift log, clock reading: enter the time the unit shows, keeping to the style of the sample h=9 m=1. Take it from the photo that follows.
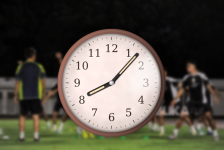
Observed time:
h=8 m=7
